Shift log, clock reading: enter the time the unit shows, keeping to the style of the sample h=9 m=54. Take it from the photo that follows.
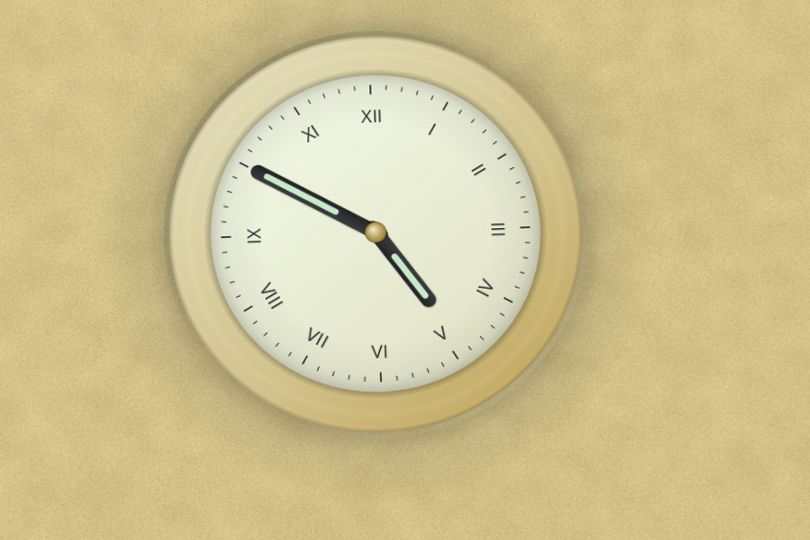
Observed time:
h=4 m=50
